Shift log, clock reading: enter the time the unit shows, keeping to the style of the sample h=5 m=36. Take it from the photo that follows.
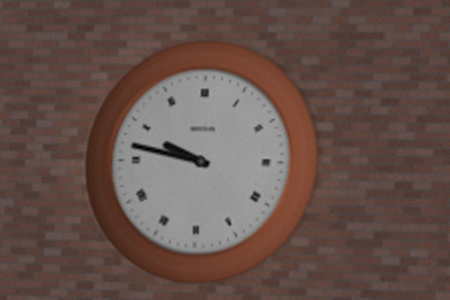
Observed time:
h=9 m=47
